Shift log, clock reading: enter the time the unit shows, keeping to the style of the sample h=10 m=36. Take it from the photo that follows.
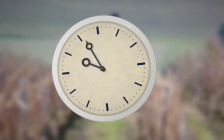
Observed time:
h=9 m=56
